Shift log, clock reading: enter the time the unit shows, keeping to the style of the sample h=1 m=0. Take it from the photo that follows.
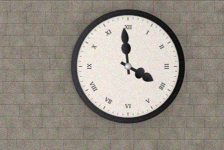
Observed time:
h=3 m=59
